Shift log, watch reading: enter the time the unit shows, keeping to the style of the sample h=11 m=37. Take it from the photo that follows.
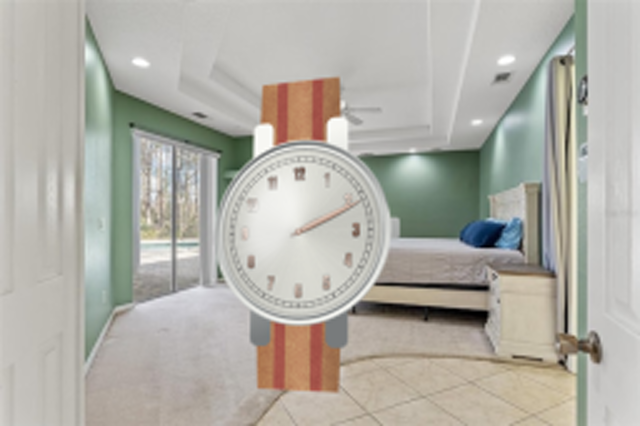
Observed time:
h=2 m=11
